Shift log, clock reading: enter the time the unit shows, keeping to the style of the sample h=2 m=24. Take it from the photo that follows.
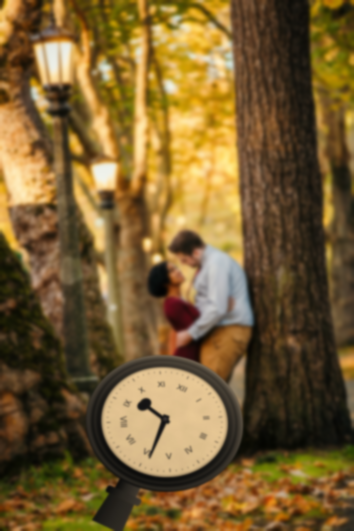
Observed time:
h=9 m=29
